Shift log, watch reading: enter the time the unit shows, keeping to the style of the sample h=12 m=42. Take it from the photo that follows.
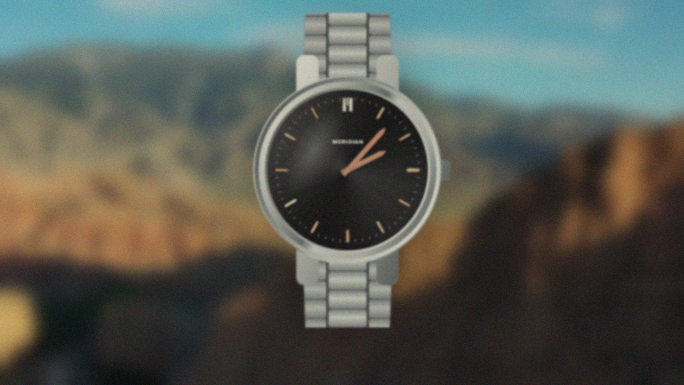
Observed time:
h=2 m=7
